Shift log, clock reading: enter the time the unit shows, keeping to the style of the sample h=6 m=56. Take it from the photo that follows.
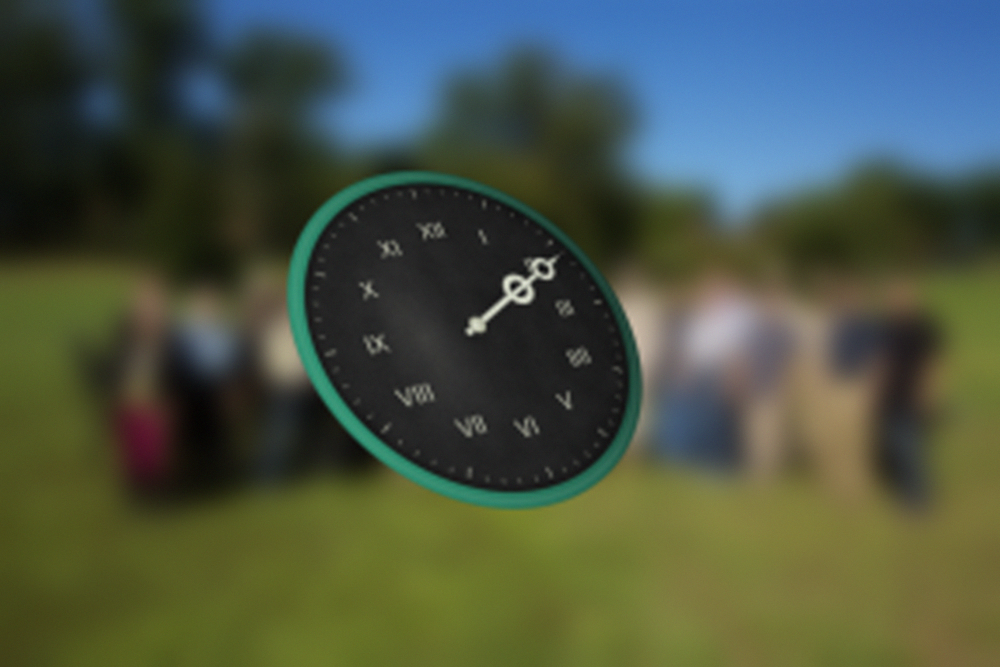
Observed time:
h=2 m=11
